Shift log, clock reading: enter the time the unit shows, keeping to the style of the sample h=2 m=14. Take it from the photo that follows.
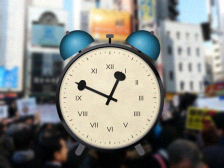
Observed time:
h=12 m=49
